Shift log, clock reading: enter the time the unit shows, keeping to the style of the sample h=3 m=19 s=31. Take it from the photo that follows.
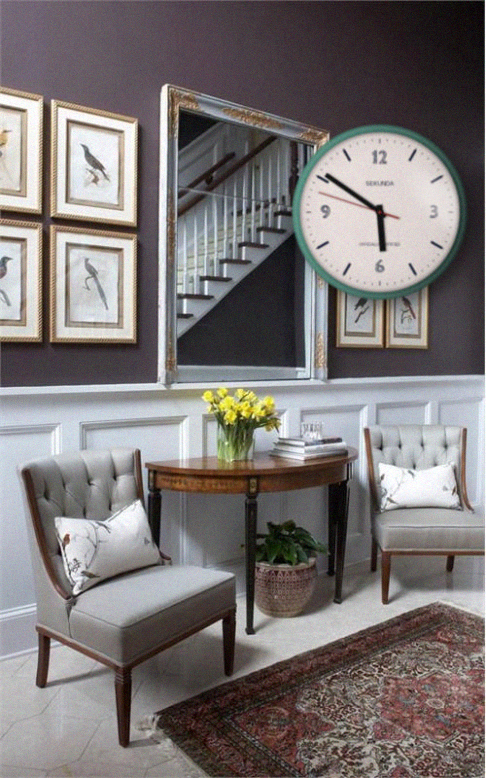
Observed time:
h=5 m=50 s=48
